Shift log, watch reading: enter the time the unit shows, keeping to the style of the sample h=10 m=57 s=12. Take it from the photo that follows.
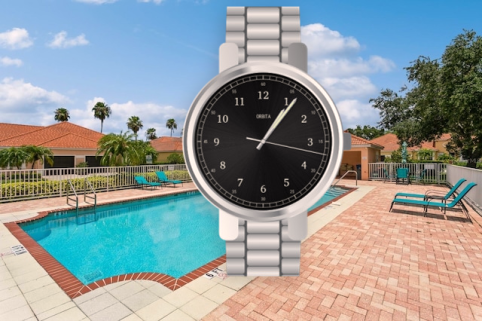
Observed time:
h=1 m=6 s=17
